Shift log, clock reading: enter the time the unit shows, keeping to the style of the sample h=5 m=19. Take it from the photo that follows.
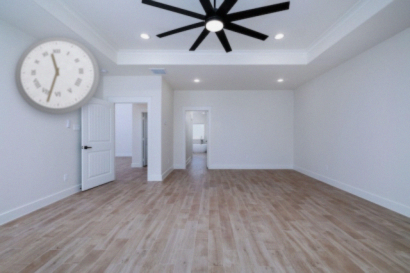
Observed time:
h=11 m=33
